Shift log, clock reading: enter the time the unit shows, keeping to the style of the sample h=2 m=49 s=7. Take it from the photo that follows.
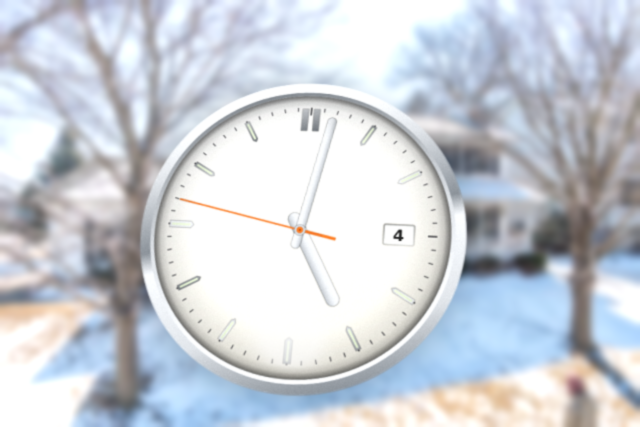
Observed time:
h=5 m=1 s=47
